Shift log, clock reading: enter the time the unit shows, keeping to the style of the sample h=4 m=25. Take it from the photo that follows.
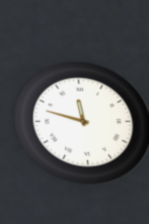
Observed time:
h=11 m=48
